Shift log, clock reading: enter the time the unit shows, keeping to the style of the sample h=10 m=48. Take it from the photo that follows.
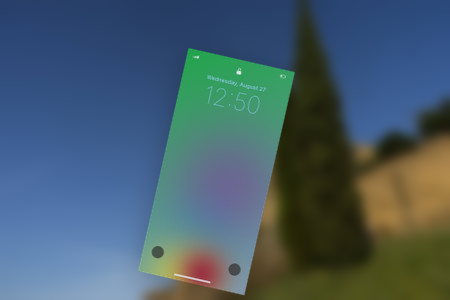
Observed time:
h=12 m=50
